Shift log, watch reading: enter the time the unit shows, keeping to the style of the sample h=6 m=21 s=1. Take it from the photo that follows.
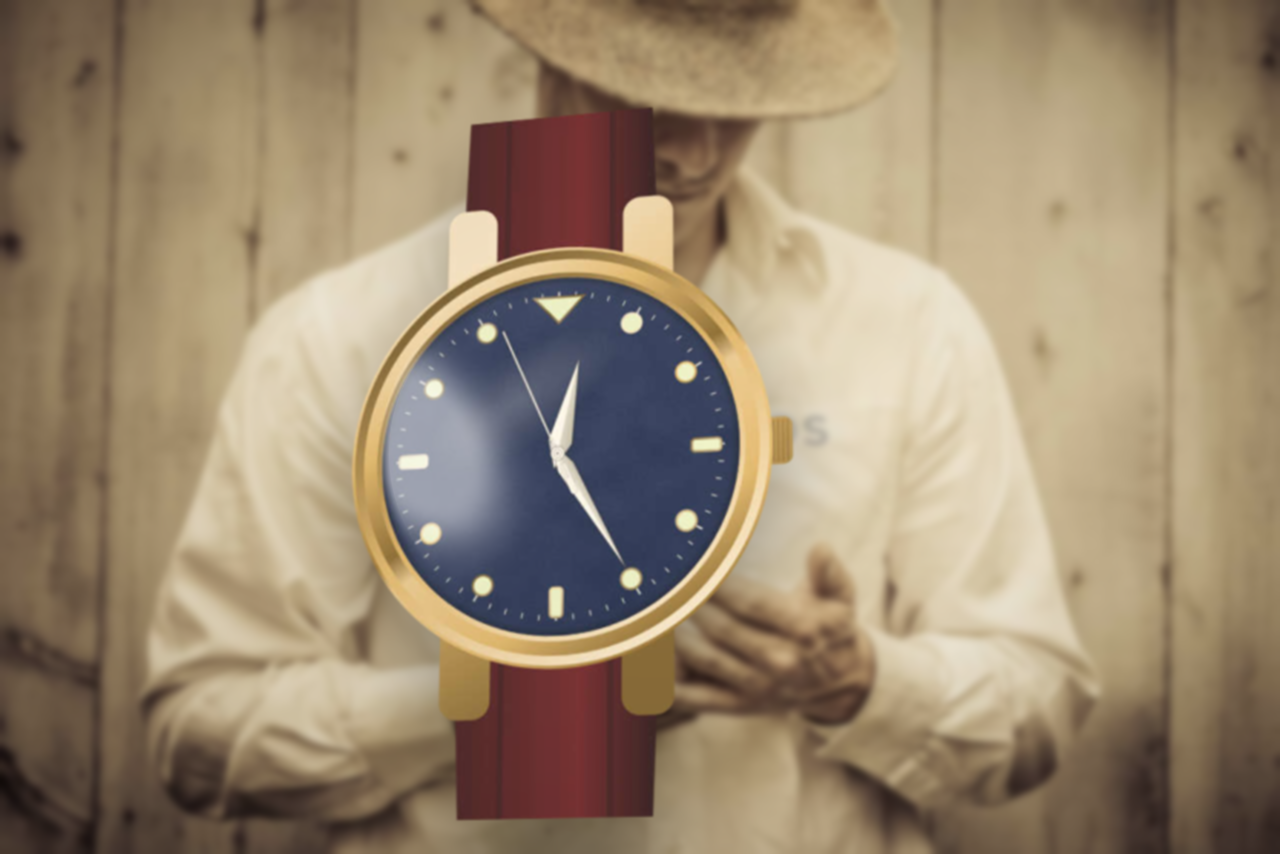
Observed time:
h=12 m=24 s=56
